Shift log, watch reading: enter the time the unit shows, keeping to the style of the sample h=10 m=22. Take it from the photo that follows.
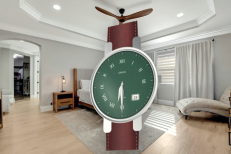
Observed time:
h=6 m=30
